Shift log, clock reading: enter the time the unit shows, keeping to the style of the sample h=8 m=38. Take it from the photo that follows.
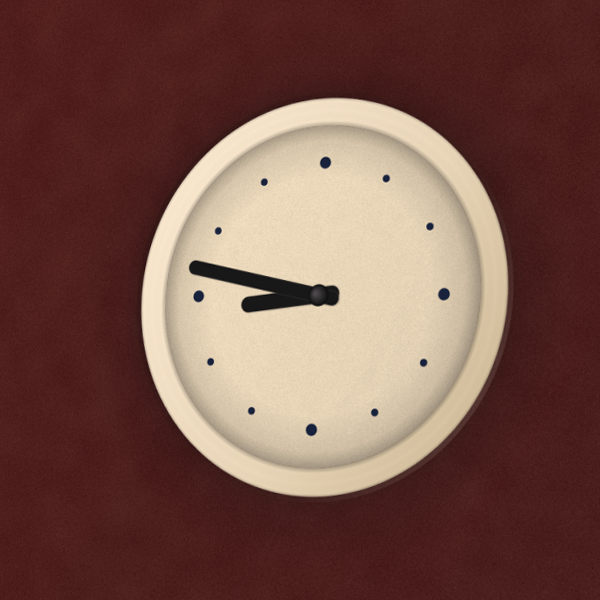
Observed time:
h=8 m=47
